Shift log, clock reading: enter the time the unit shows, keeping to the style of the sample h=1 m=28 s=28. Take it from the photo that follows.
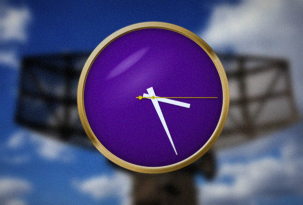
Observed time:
h=3 m=26 s=15
